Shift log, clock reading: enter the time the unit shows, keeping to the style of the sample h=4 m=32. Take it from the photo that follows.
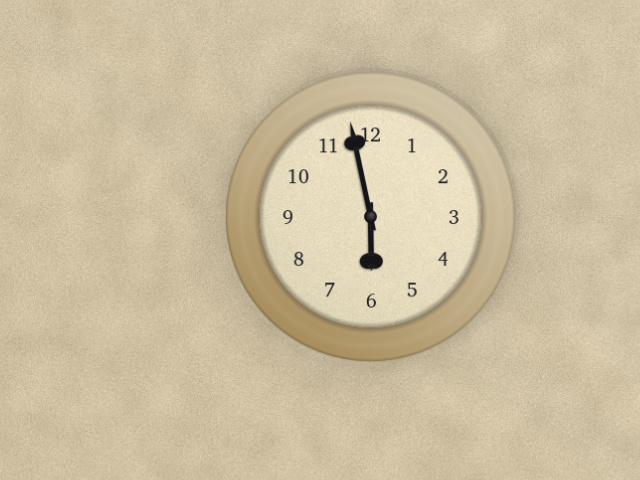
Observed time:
h=5 m=58
